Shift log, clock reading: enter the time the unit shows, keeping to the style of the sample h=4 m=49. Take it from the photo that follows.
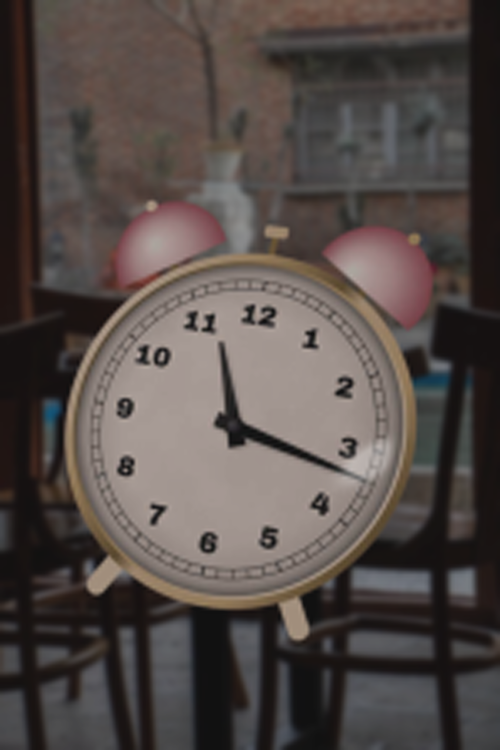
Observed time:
h=11 m=17
